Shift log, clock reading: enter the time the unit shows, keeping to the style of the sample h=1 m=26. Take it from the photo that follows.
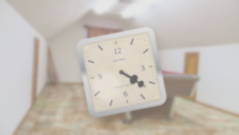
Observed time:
h=4 m=22
